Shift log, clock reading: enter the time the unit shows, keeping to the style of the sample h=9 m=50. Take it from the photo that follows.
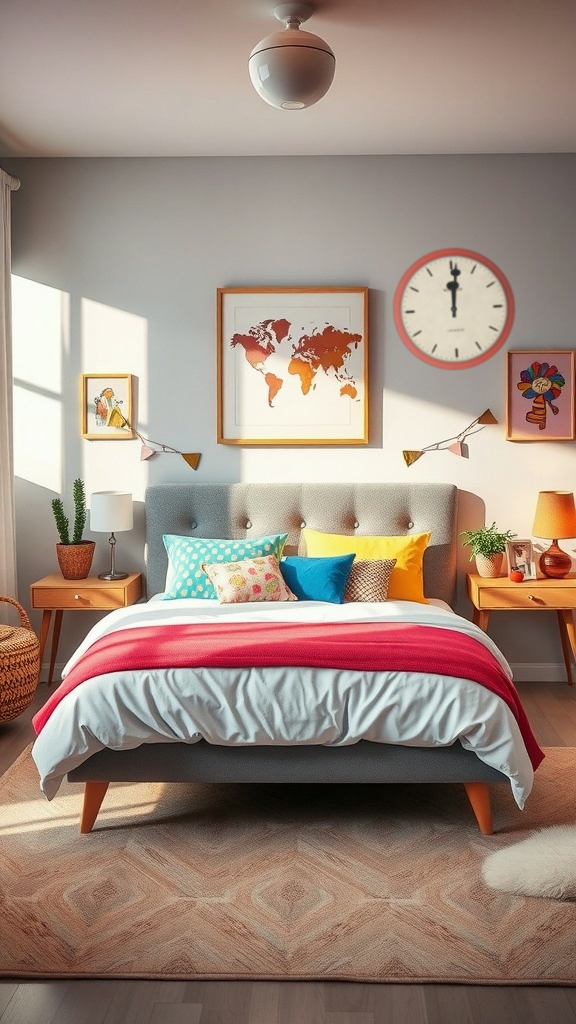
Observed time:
h=12 m=1
